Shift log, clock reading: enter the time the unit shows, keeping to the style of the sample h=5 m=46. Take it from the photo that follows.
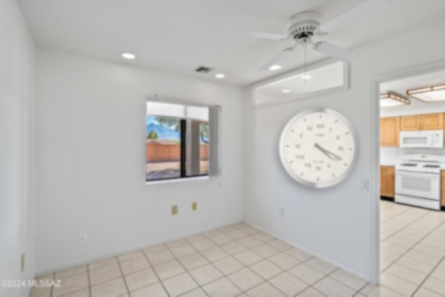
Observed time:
h=4 m=19
